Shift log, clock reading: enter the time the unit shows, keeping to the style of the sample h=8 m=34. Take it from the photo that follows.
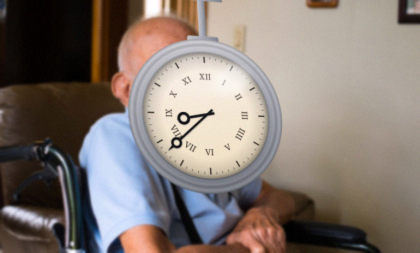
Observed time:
h=8 m=38
